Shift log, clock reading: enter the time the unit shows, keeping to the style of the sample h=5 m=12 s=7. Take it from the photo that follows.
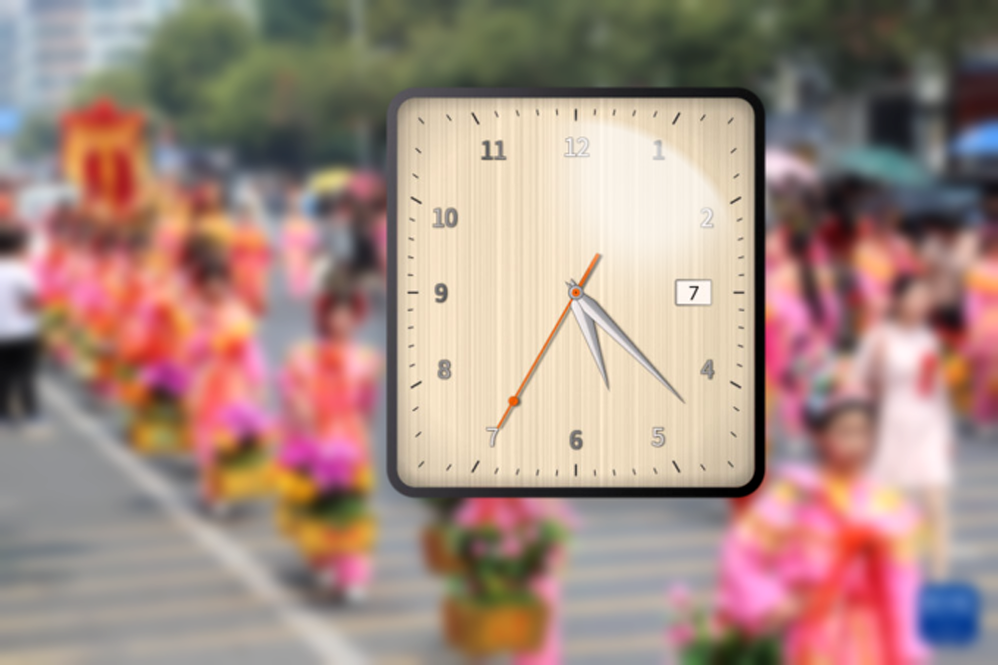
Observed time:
h=5 m=22 s=35
